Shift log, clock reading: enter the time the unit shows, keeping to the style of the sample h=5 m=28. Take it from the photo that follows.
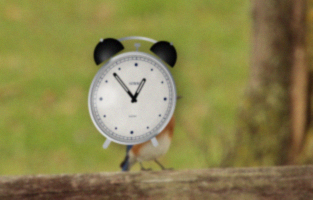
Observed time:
h=12 m=53
